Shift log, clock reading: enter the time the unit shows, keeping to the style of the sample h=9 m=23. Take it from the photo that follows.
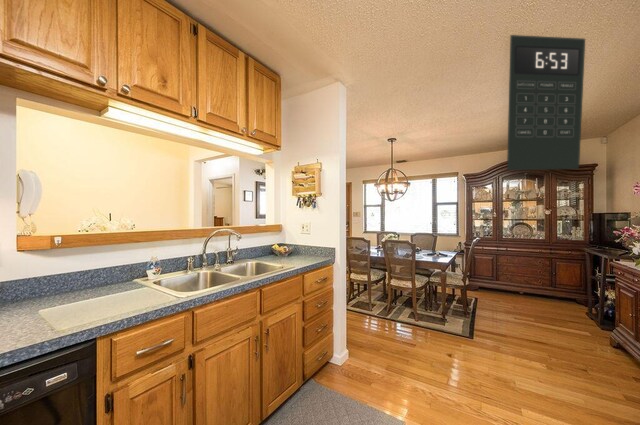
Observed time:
h=6 m=53
